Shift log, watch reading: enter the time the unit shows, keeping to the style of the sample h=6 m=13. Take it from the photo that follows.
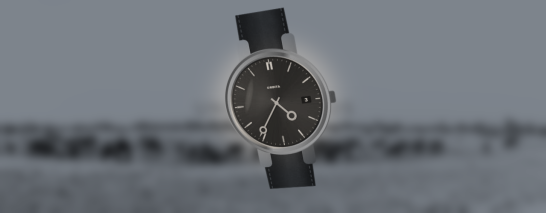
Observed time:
h=4 m=36
